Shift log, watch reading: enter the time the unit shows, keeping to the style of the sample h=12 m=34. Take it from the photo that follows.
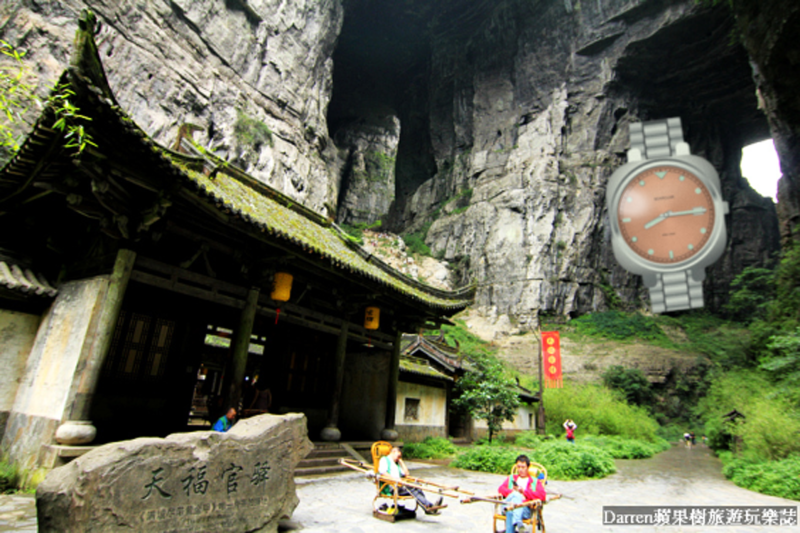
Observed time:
h=8 m=15
